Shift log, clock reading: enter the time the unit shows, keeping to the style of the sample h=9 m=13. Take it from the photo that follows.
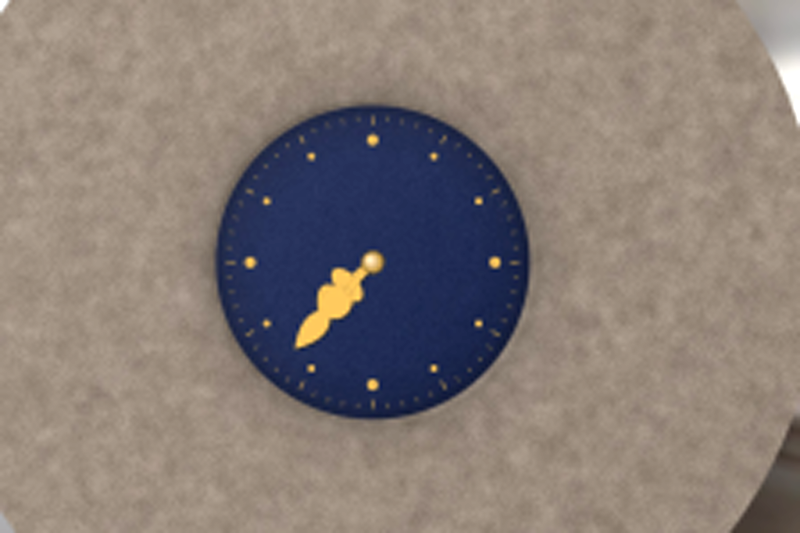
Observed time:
h=7 m=37
